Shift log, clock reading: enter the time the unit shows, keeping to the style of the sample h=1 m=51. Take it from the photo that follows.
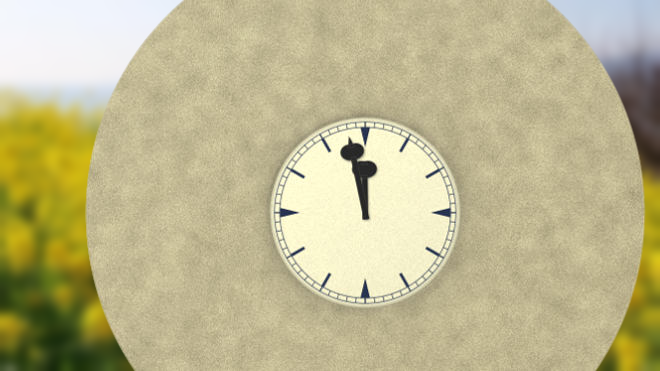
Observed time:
h=11 m=58
